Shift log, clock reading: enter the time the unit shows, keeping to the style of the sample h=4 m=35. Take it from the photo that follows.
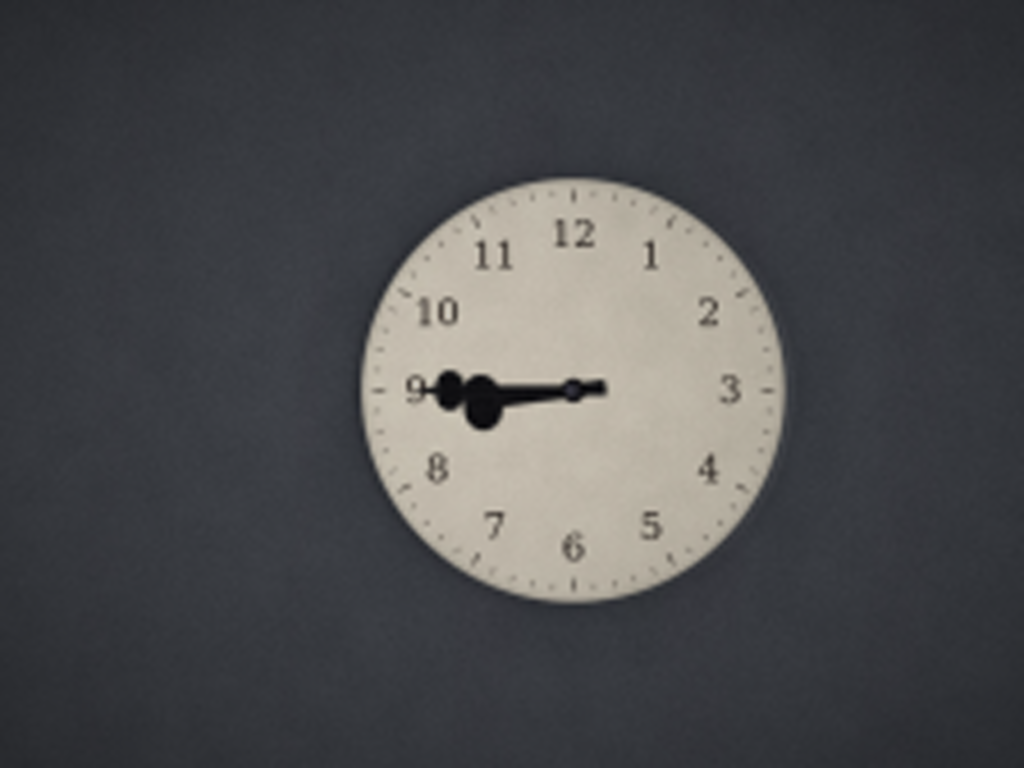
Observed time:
h=8 m=45
